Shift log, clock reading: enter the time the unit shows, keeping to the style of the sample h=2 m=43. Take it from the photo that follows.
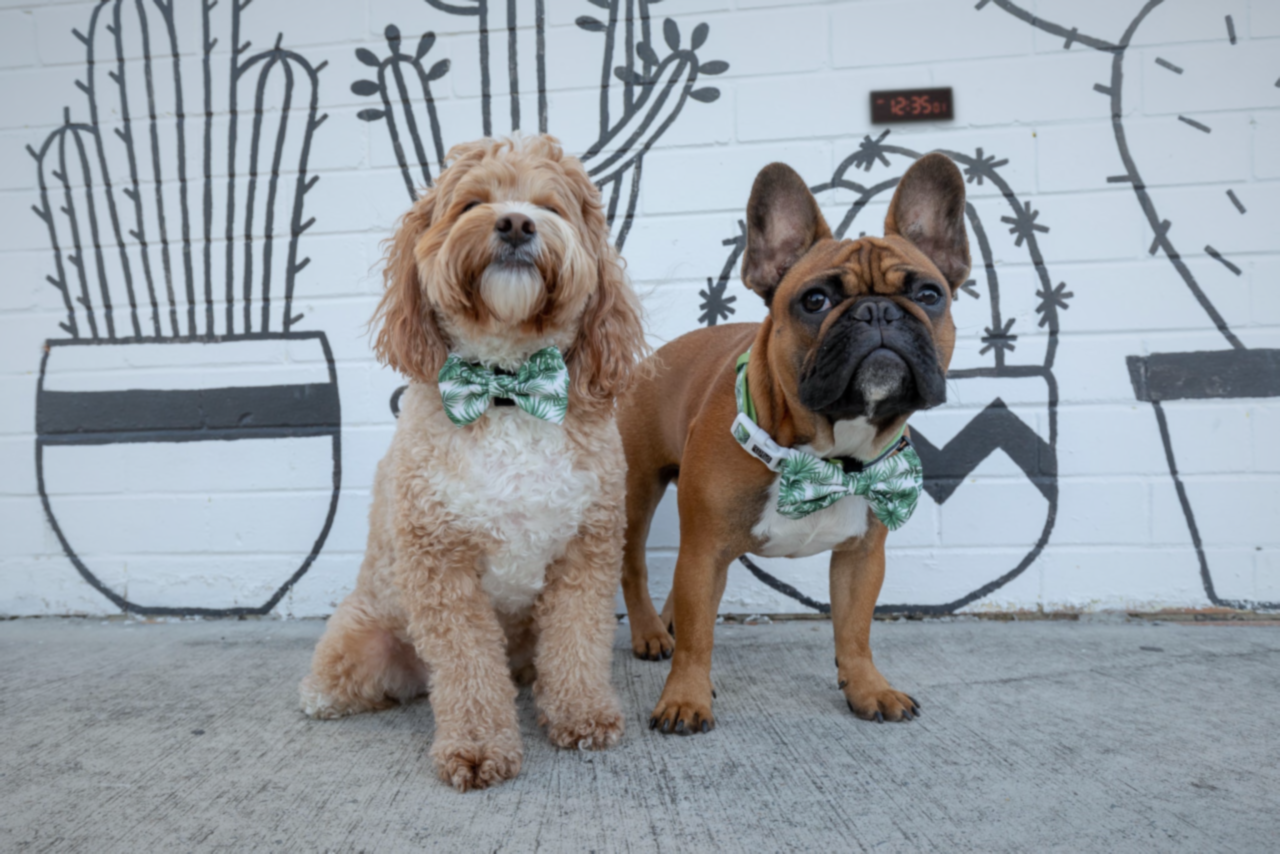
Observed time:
h=12 m=35
